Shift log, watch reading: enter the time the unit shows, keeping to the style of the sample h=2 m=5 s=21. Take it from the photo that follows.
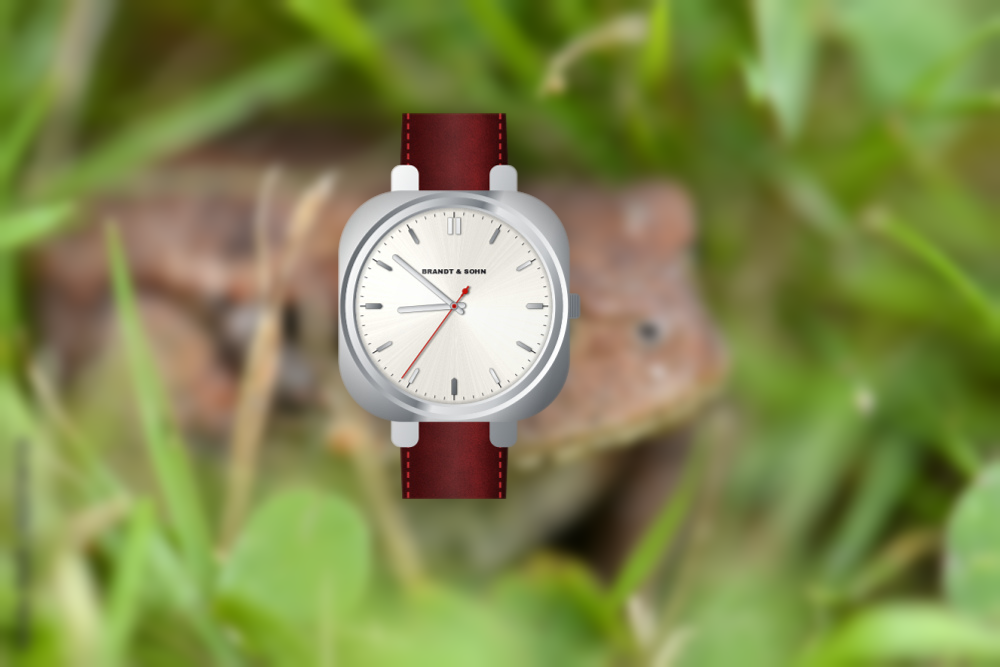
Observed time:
h=8 m=51 s=36
